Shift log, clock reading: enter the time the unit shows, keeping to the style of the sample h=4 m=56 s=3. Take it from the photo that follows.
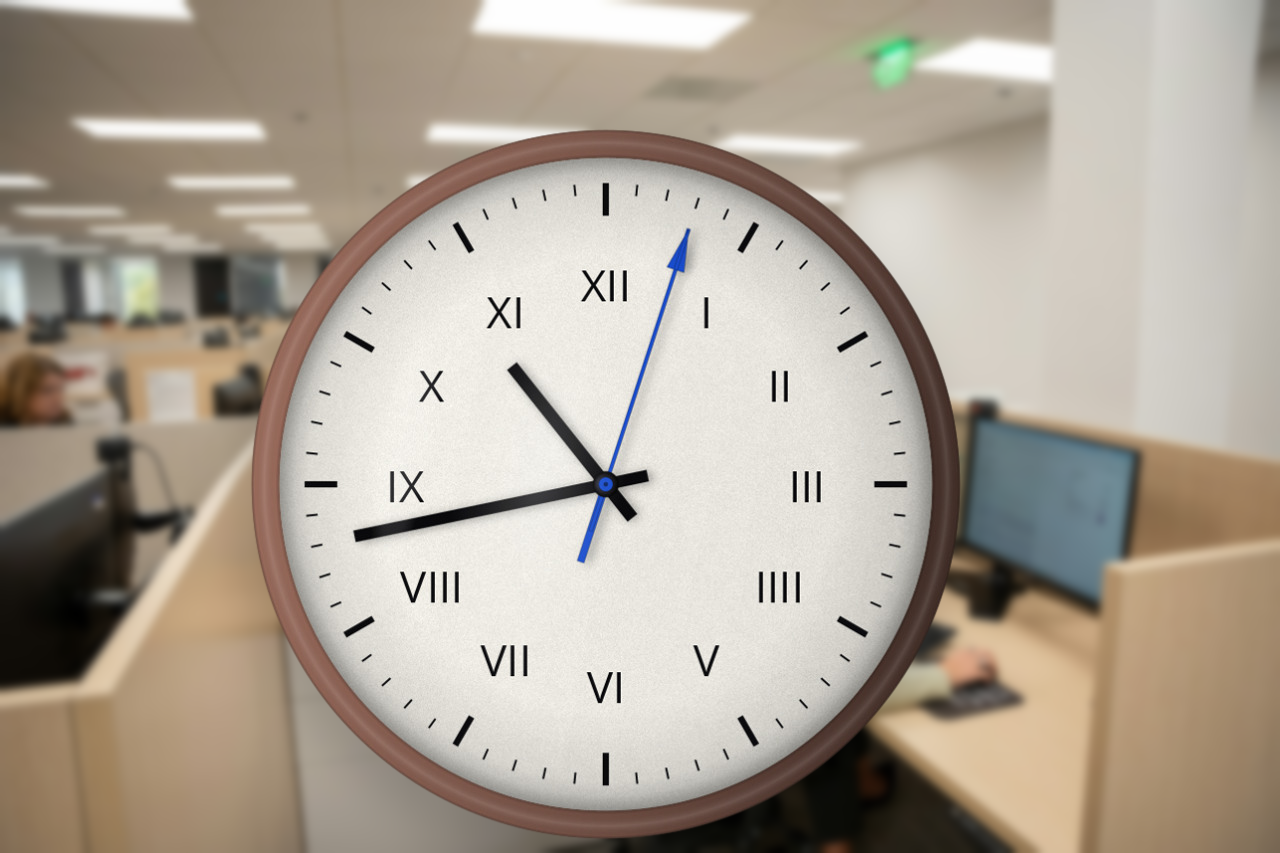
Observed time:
h=10 m=43 s=3
